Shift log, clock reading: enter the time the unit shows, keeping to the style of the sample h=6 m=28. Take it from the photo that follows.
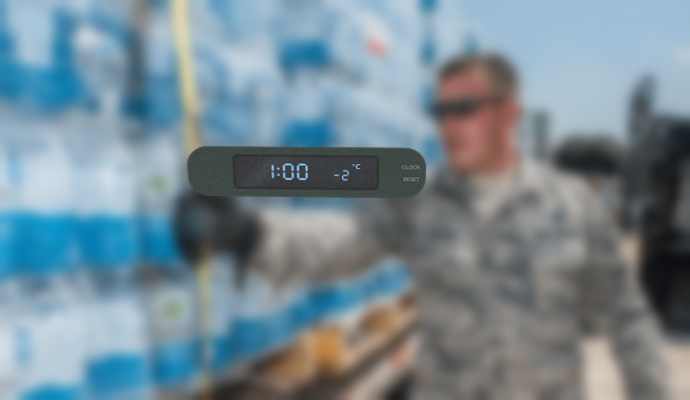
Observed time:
h=1 m=0
